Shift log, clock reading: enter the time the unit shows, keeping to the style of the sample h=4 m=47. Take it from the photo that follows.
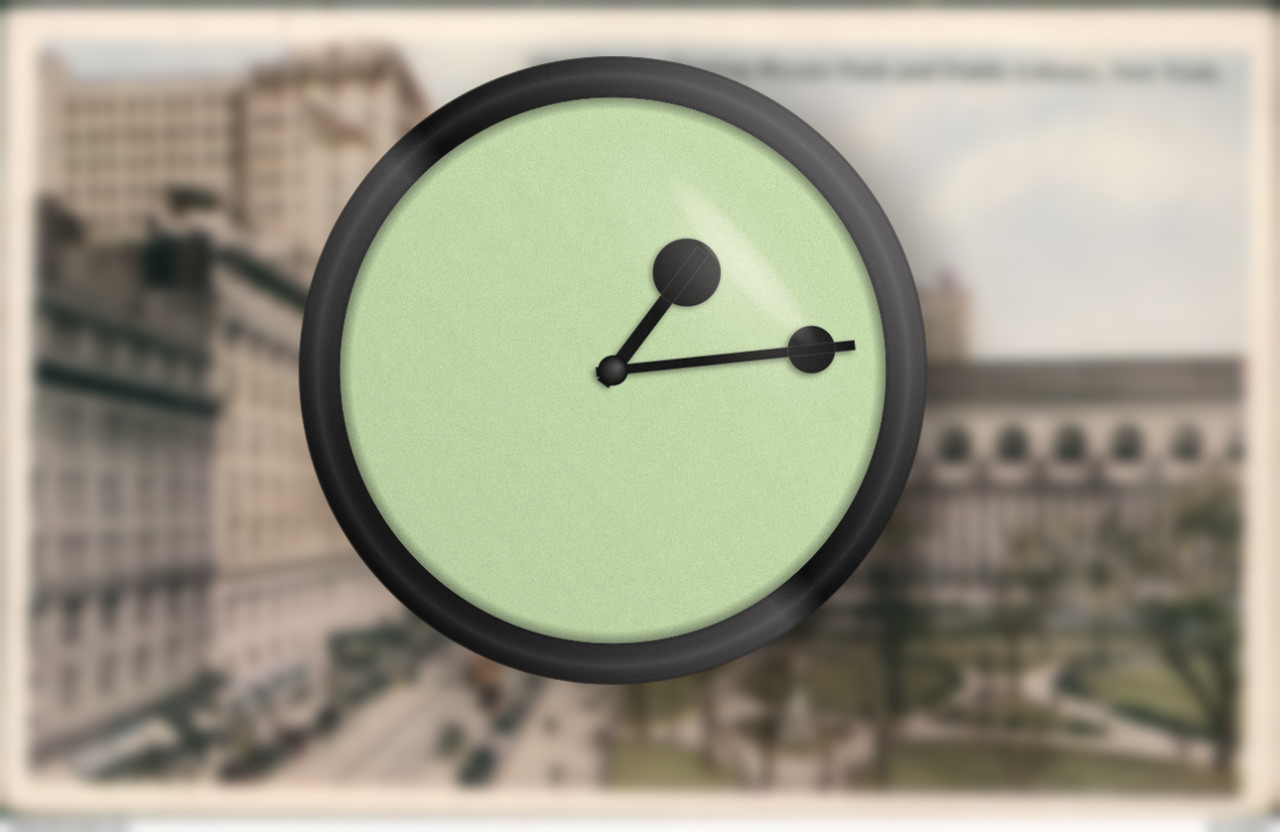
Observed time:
h=1 m=14
